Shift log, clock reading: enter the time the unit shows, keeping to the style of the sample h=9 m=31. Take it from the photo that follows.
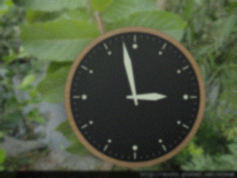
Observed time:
h=2 m=58
